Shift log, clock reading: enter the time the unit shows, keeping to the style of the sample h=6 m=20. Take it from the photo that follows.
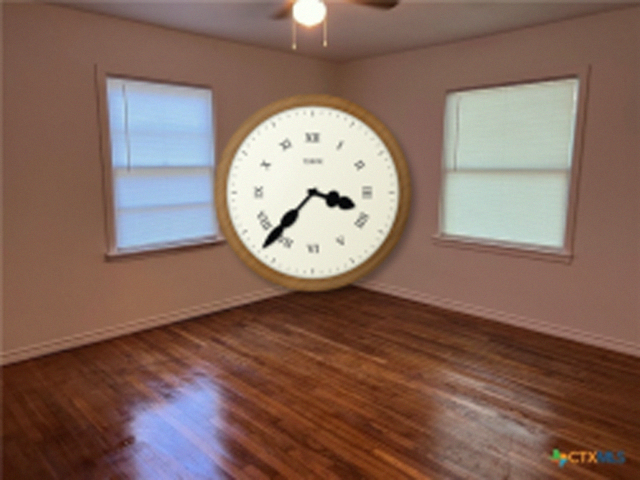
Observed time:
h=3 m=37
